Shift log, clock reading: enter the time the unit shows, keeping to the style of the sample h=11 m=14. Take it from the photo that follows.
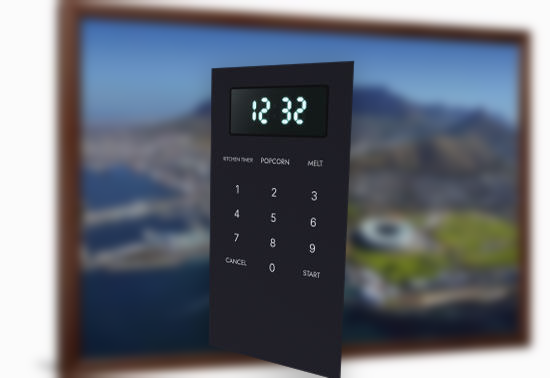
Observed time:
h=12 m=32
